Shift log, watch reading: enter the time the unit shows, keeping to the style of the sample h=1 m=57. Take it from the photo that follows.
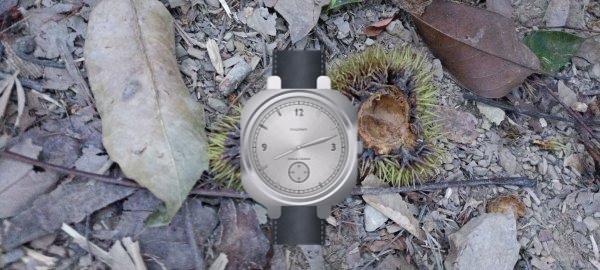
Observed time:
h=8 m=12
